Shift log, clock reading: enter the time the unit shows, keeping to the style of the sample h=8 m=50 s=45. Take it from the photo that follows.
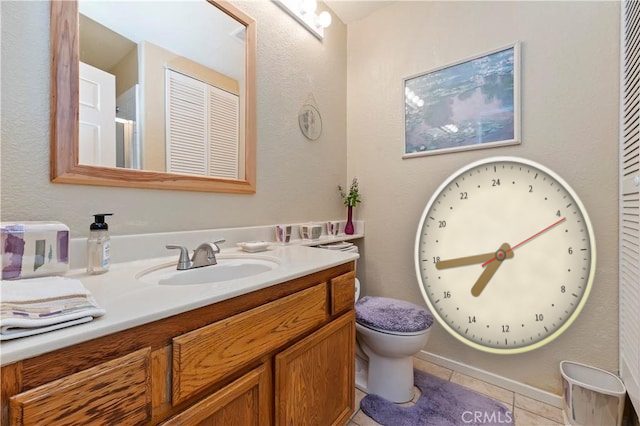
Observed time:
h=14 m=44 s=11
